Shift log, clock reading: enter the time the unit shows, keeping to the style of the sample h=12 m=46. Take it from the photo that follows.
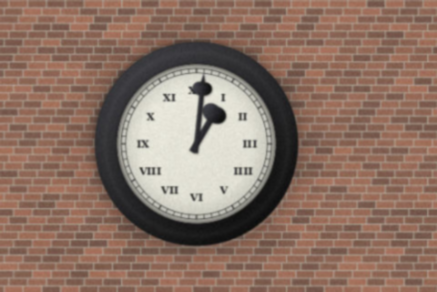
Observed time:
h=1 m=1
